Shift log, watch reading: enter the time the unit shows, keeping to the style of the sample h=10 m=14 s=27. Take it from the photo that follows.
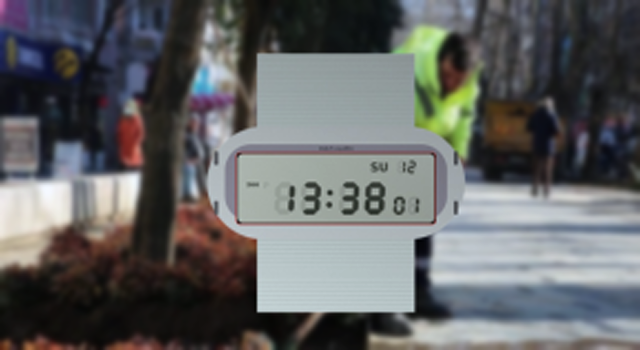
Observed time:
h=13 m=38 s=1
